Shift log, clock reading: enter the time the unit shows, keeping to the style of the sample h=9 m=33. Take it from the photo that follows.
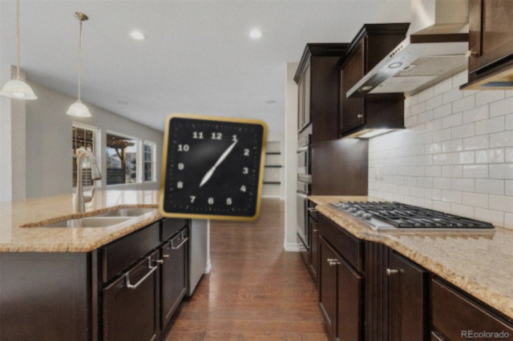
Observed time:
h=7 m=6
